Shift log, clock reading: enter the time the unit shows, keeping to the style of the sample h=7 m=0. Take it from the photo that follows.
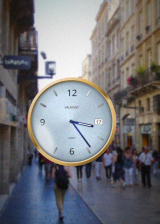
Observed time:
h=3 m=24
